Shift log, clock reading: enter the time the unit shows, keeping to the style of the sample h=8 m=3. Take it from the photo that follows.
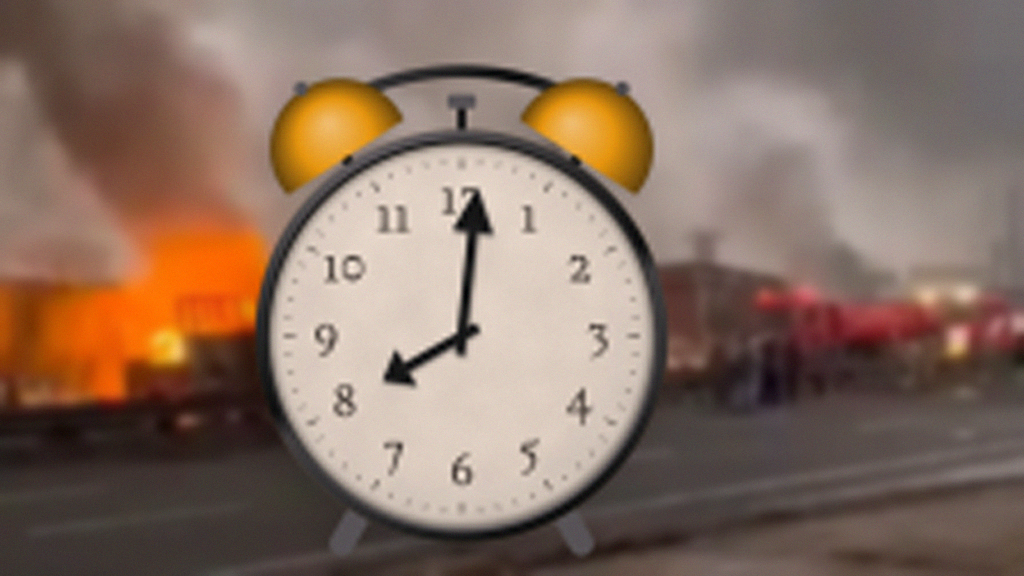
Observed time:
h=8 m=1
